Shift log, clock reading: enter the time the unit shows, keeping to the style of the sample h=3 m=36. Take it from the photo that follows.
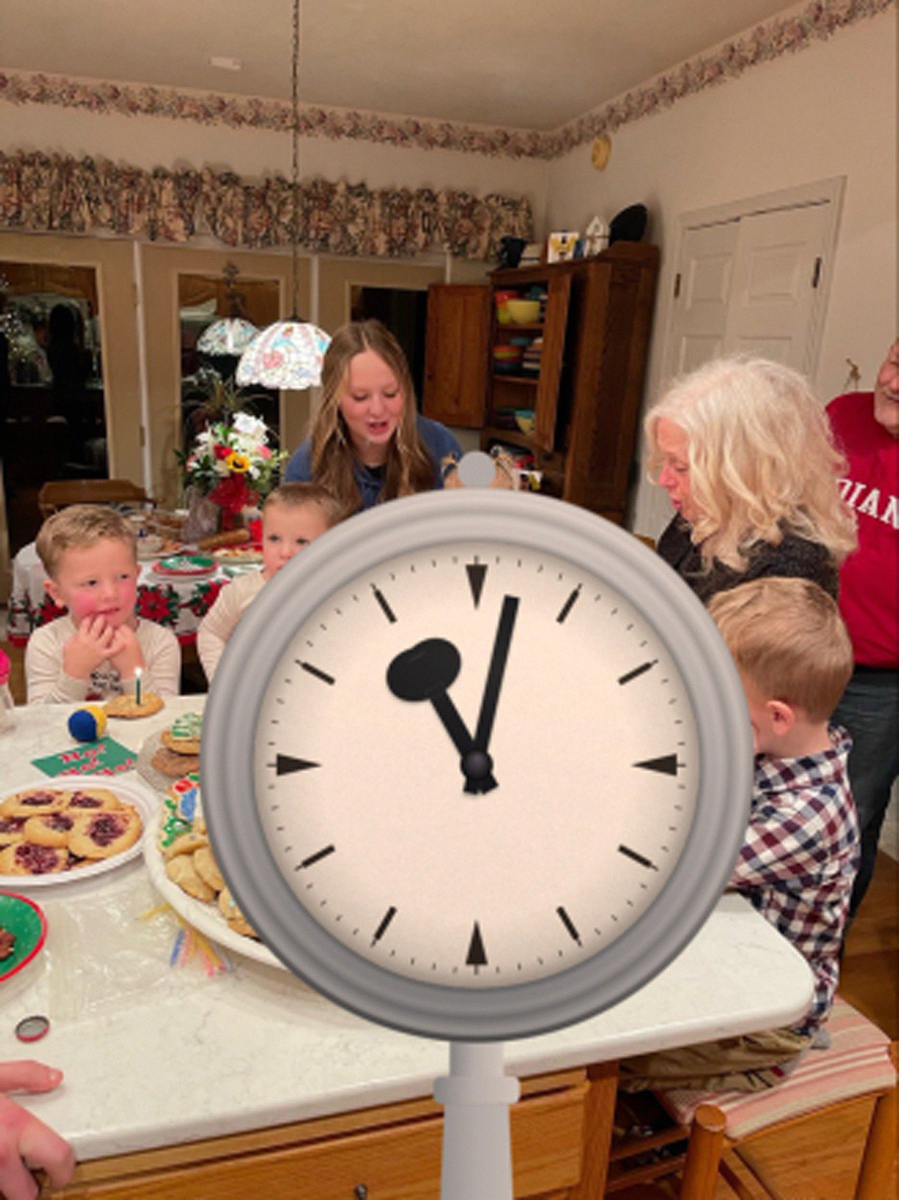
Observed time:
h=11 m=2
